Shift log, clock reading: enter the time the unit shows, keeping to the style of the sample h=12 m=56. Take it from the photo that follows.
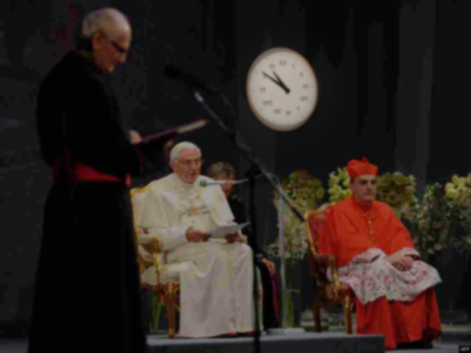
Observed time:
h=10 m=51
